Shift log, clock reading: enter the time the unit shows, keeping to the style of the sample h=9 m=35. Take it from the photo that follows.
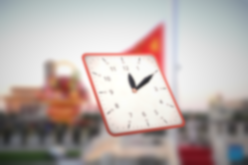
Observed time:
h=12 m=10
